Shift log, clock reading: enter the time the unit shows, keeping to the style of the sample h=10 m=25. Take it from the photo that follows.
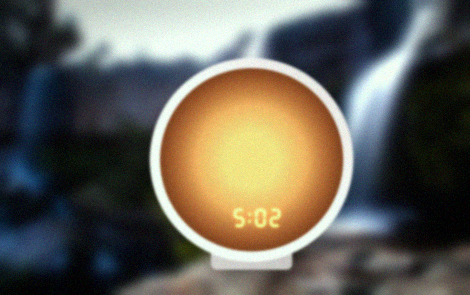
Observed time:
h=5 m=2
